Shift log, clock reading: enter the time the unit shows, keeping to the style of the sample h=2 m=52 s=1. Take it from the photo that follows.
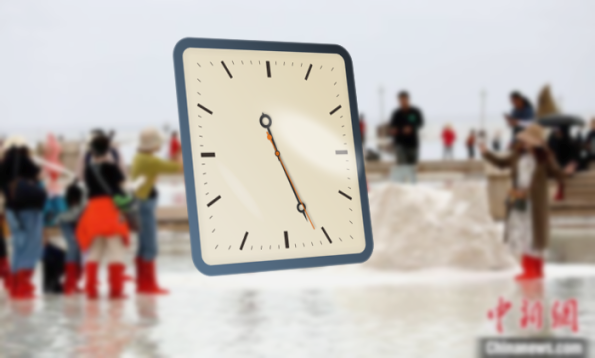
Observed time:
h=11 m=26 s=26
